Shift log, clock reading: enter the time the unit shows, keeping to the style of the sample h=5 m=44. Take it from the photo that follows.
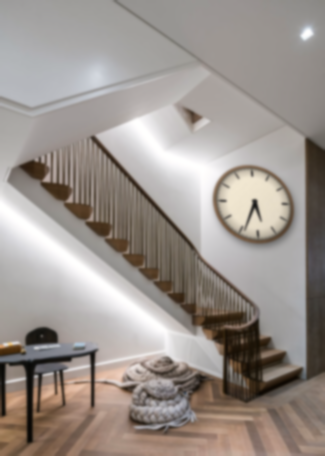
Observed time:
h=5 m=34
